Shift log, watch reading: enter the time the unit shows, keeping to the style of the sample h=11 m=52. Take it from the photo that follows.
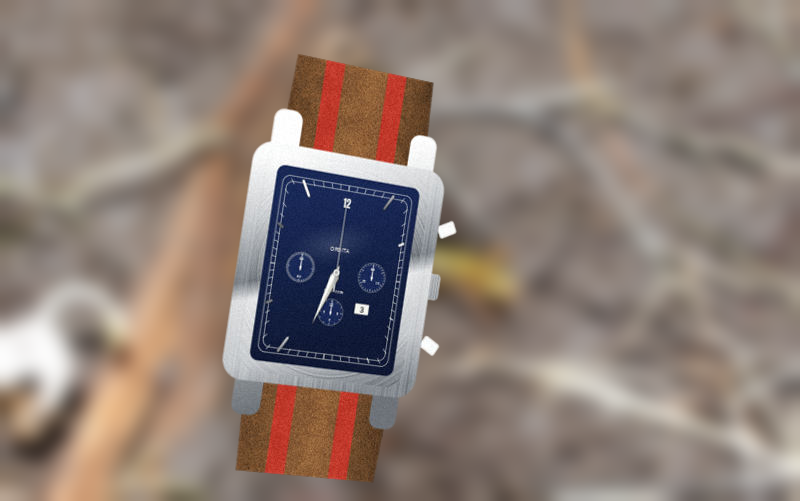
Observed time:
h=6 m=33
